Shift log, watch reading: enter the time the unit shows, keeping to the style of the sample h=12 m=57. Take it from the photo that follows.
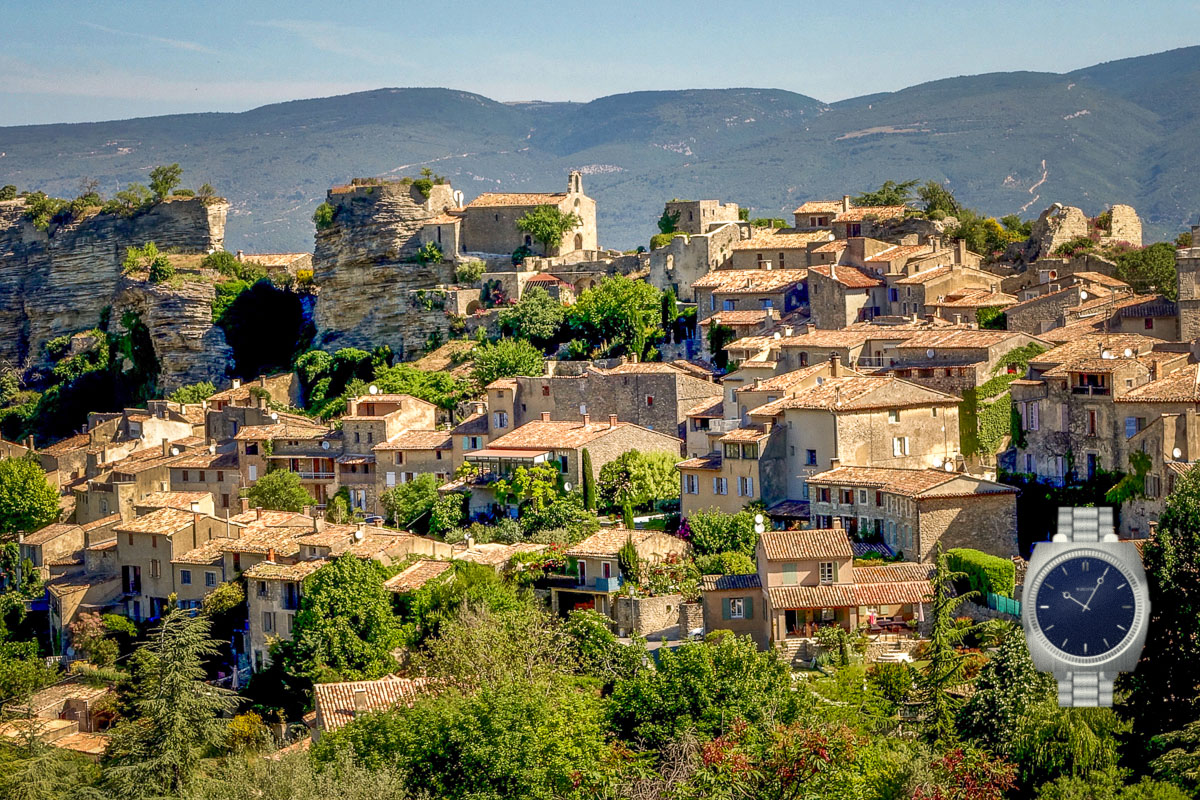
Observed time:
h=10 m=5
